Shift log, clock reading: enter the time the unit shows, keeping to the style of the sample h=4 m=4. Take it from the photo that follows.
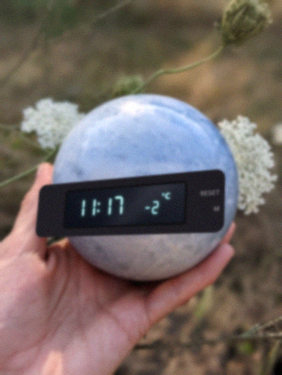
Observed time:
h=11 m=17
